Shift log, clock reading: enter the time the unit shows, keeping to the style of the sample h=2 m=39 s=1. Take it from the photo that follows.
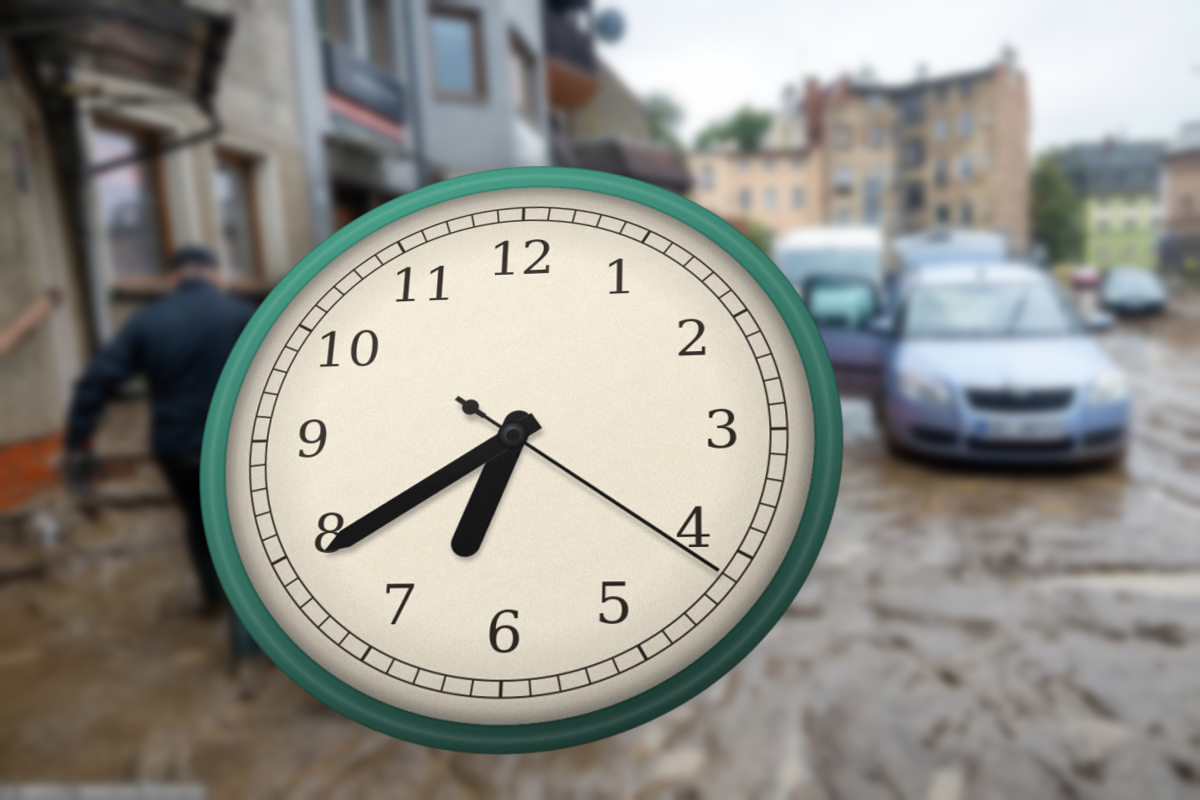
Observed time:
h=6 m=39 s=21
